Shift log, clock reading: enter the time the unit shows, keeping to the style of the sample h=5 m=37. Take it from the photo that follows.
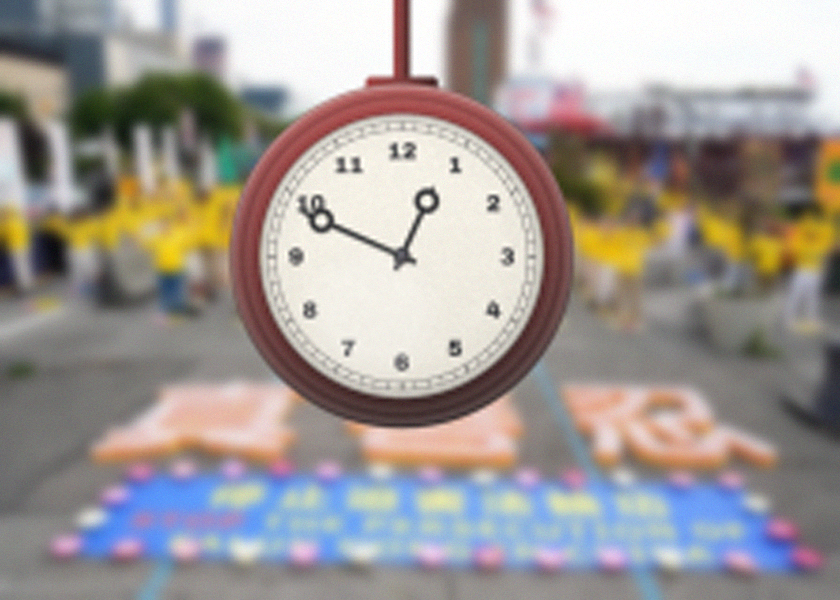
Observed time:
h=12 m=49
